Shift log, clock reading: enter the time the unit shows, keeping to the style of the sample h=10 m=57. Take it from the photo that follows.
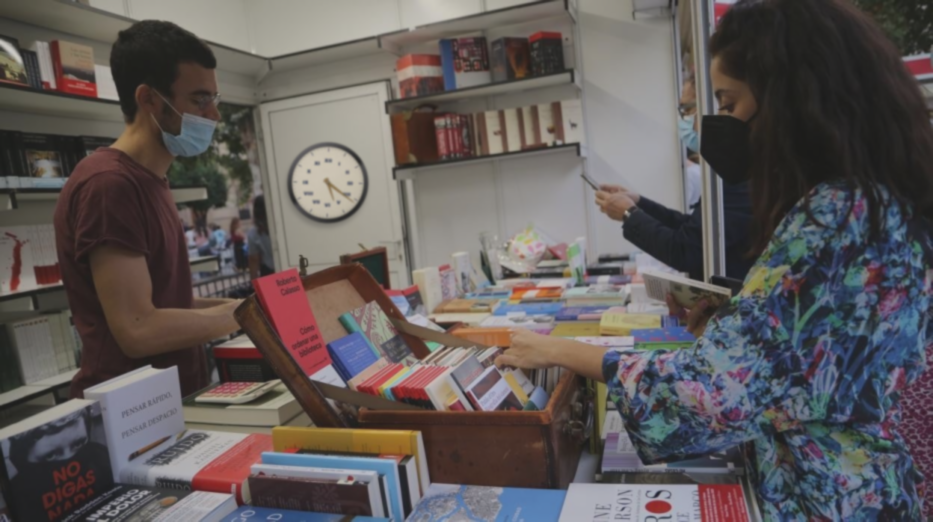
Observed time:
h=5 m=21
